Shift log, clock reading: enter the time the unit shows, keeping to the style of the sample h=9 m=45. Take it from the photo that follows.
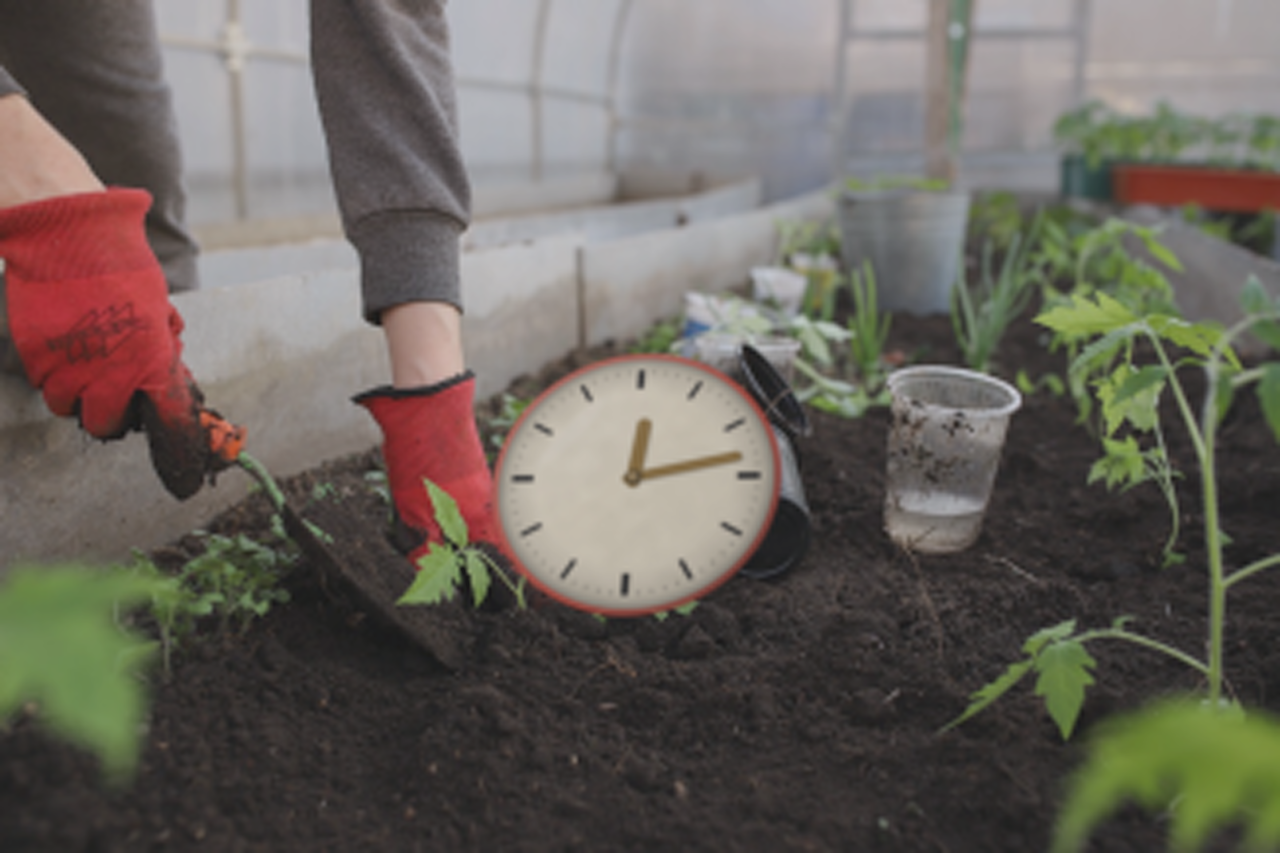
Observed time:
h=12 m=13
